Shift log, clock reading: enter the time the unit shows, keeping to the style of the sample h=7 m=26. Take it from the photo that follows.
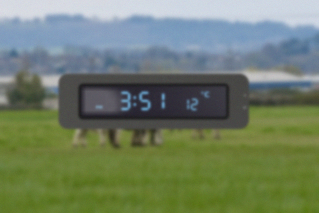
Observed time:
h=3 m=51
